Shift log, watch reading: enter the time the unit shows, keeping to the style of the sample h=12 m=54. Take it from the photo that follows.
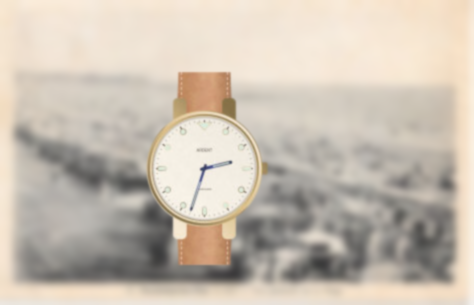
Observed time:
h=2 m=33
